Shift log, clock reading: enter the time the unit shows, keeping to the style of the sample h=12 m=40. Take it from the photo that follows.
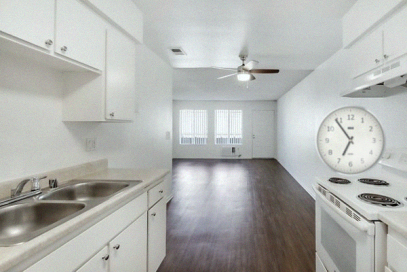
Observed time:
h=6 m=54
